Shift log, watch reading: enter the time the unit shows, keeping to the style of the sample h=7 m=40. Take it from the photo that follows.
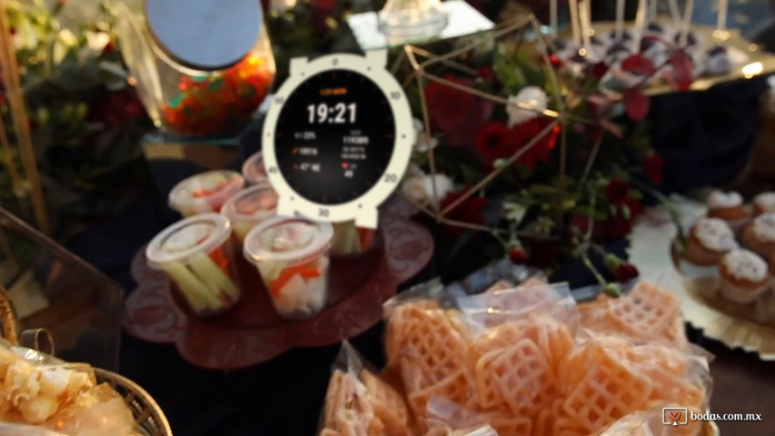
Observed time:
h=19 m=21
